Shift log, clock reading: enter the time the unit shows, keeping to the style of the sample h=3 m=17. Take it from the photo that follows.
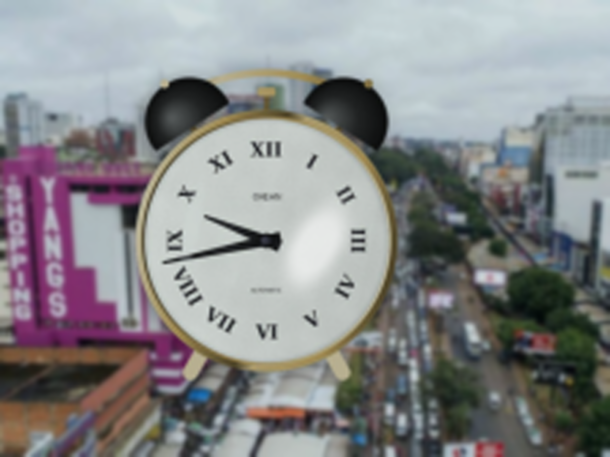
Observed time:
h=9 m=43
